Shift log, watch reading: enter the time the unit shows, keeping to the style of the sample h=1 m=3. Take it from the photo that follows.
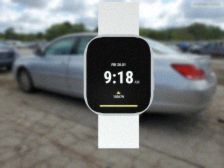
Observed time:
h=9 m=18
